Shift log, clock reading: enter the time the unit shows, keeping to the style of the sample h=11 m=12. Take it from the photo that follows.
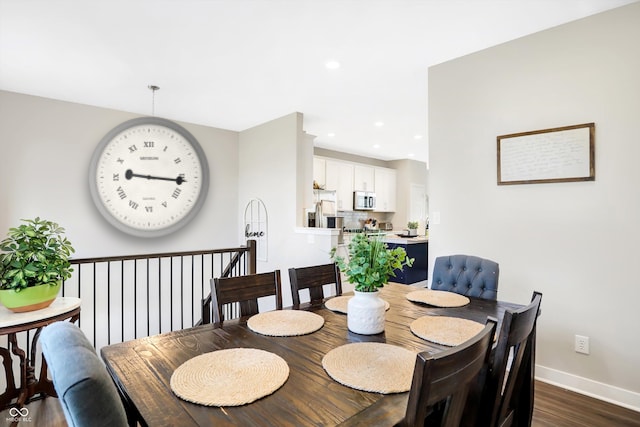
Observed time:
h=9 m=16
